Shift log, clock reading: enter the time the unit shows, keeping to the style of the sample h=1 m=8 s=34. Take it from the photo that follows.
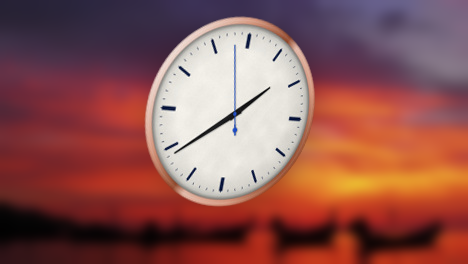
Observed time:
h=1 m=38 s=58
